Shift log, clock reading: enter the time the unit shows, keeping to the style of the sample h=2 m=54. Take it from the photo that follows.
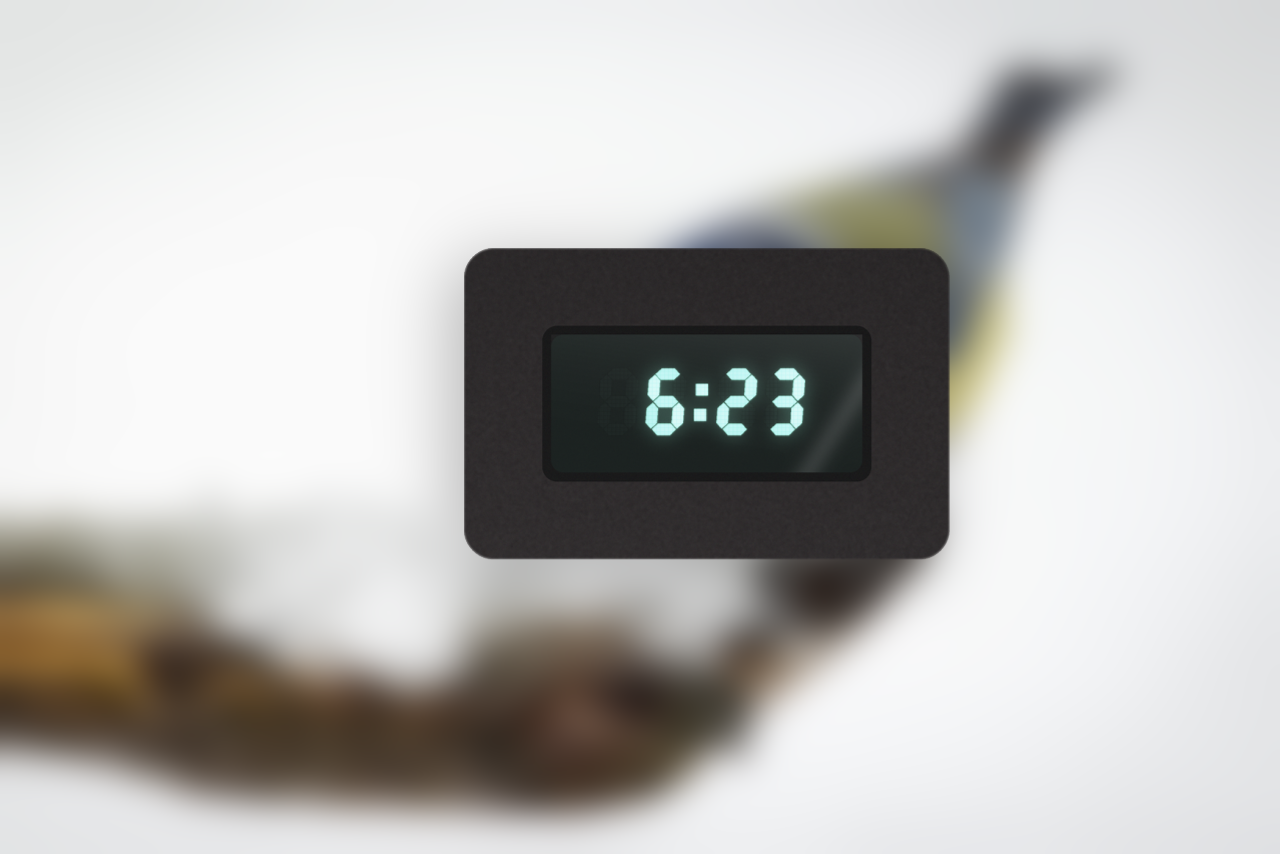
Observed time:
h=6 m=23
